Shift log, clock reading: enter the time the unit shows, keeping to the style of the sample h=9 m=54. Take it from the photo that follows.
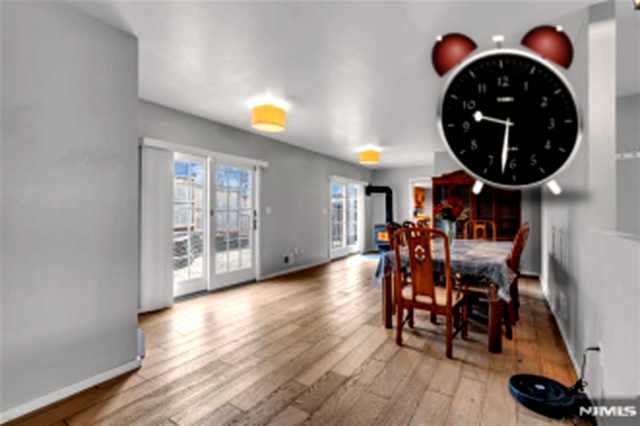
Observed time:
h=9 m=32
